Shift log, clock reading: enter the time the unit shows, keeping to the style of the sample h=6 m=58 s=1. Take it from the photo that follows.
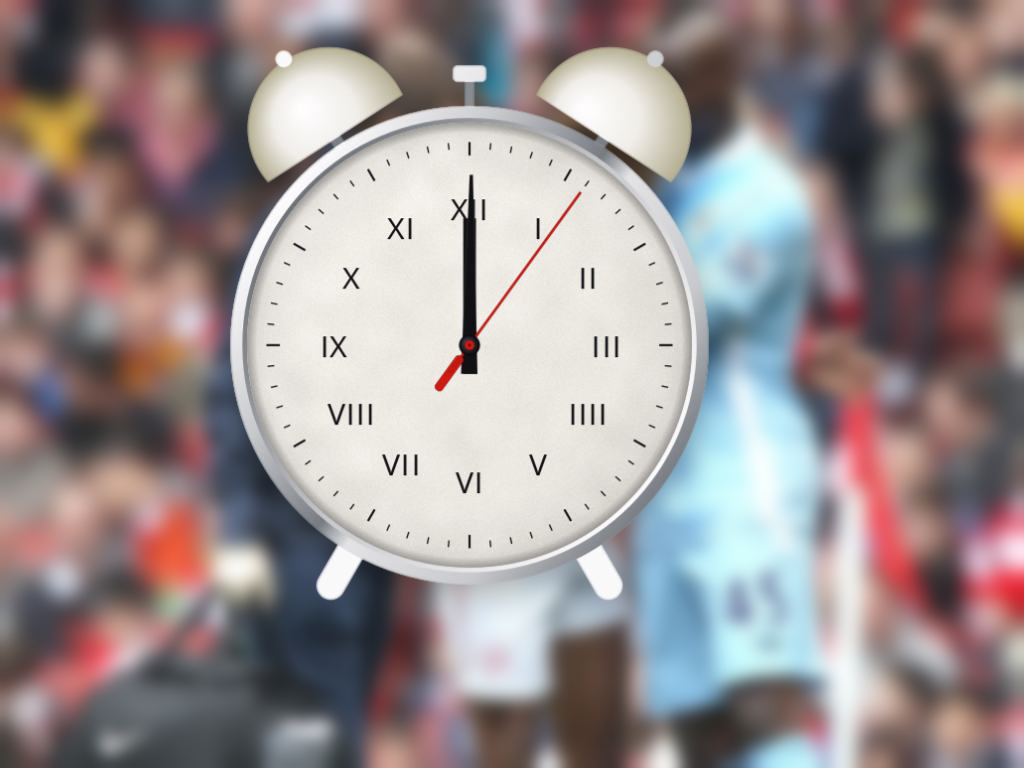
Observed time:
h=12 m=0 s=6
